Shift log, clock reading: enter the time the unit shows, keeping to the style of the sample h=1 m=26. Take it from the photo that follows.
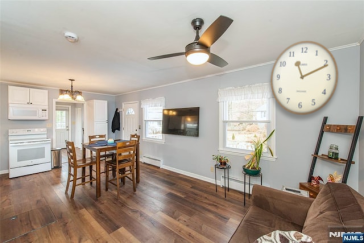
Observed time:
h=11 m=11
